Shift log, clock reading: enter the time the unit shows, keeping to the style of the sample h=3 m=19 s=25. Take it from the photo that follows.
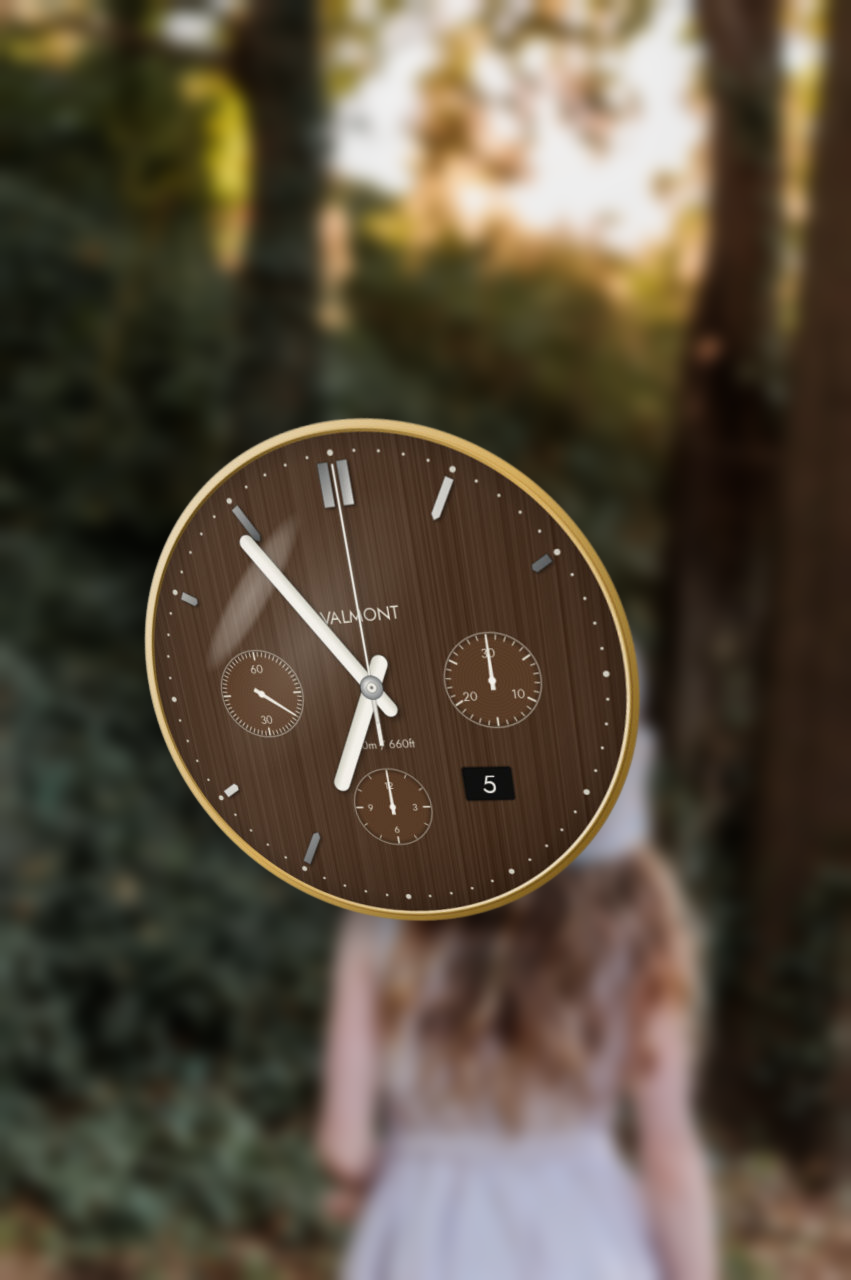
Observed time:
h=6 m=54 s=21
